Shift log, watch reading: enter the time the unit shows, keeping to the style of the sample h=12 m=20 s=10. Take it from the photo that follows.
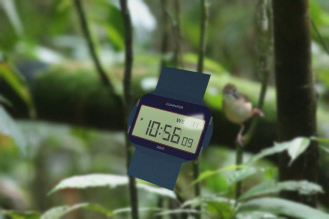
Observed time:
h=10 m=56 s=9
